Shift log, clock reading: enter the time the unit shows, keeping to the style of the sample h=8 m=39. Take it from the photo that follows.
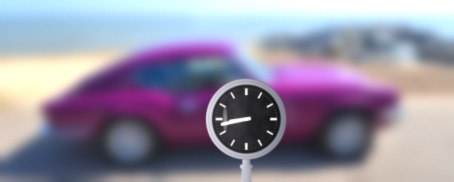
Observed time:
h=8 m=43
